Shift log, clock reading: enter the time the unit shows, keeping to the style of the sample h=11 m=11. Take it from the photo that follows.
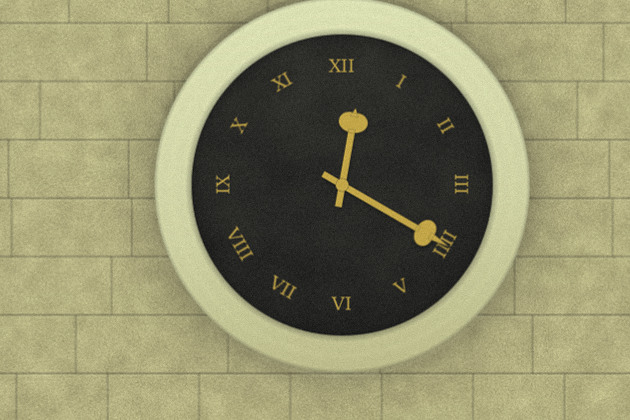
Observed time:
h=12 m=20
